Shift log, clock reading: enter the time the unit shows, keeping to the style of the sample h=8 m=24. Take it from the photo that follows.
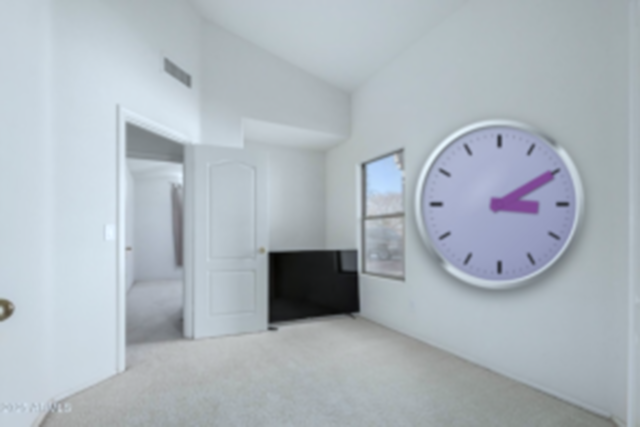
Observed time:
h=3 m=10
